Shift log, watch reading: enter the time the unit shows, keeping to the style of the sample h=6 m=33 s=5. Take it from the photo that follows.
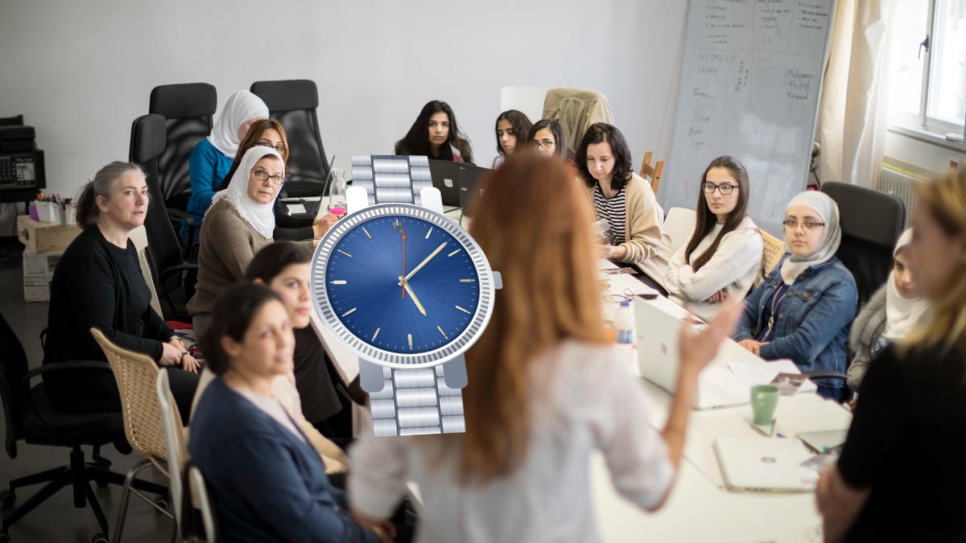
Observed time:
h=5 m=8 s=1
